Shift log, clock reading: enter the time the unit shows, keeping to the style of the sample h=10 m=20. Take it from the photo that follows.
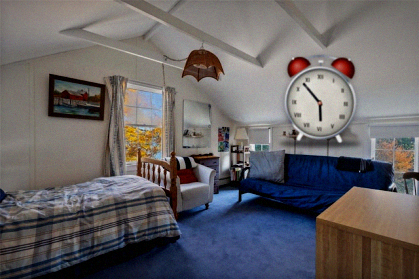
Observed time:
h=5 m=53
